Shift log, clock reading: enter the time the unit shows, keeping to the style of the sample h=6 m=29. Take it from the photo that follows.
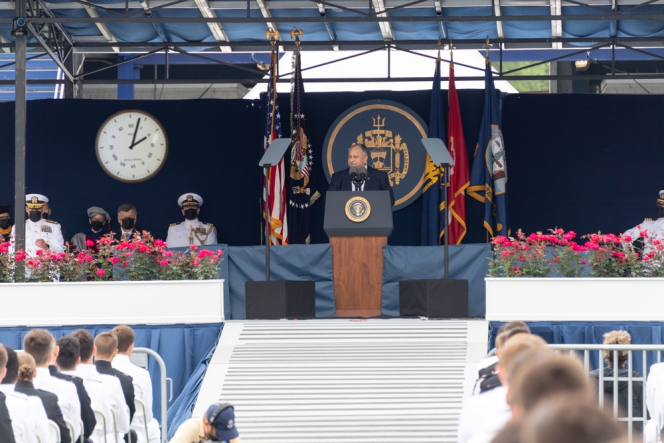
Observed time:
h=2 m=3
